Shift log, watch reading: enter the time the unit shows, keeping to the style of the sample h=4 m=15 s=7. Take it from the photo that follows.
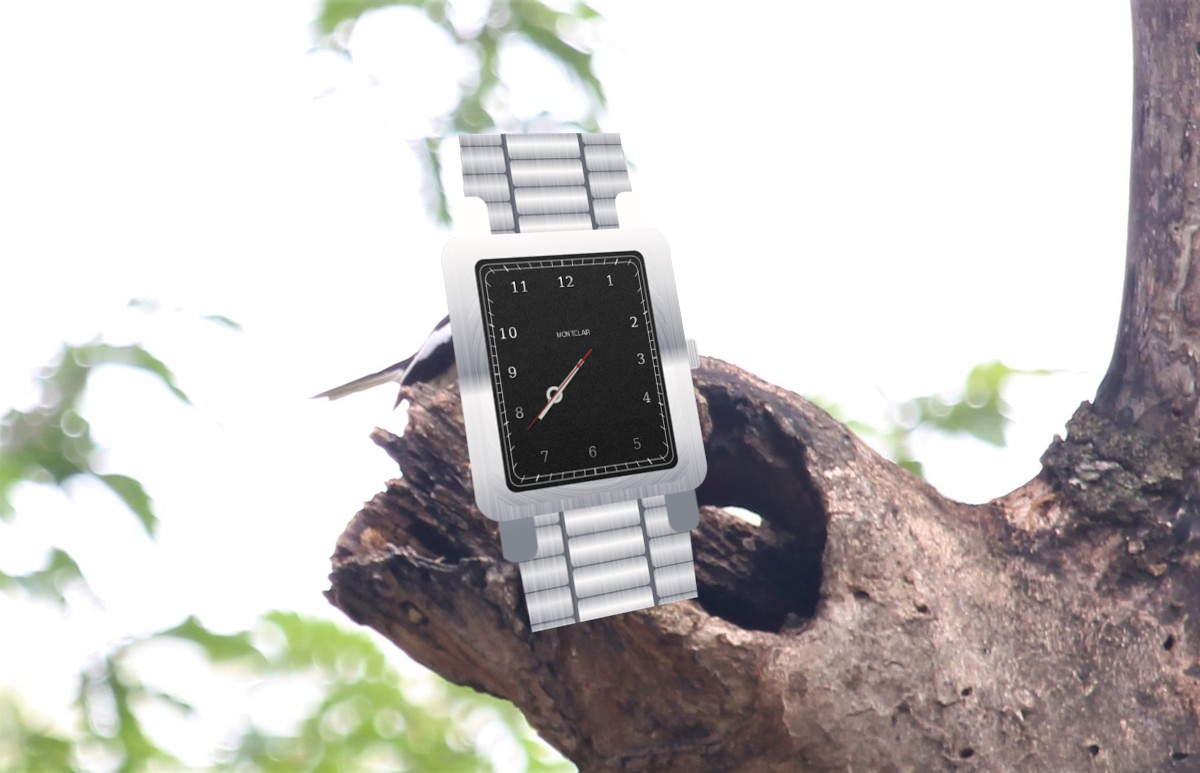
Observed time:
h=7 m=37 s=38
